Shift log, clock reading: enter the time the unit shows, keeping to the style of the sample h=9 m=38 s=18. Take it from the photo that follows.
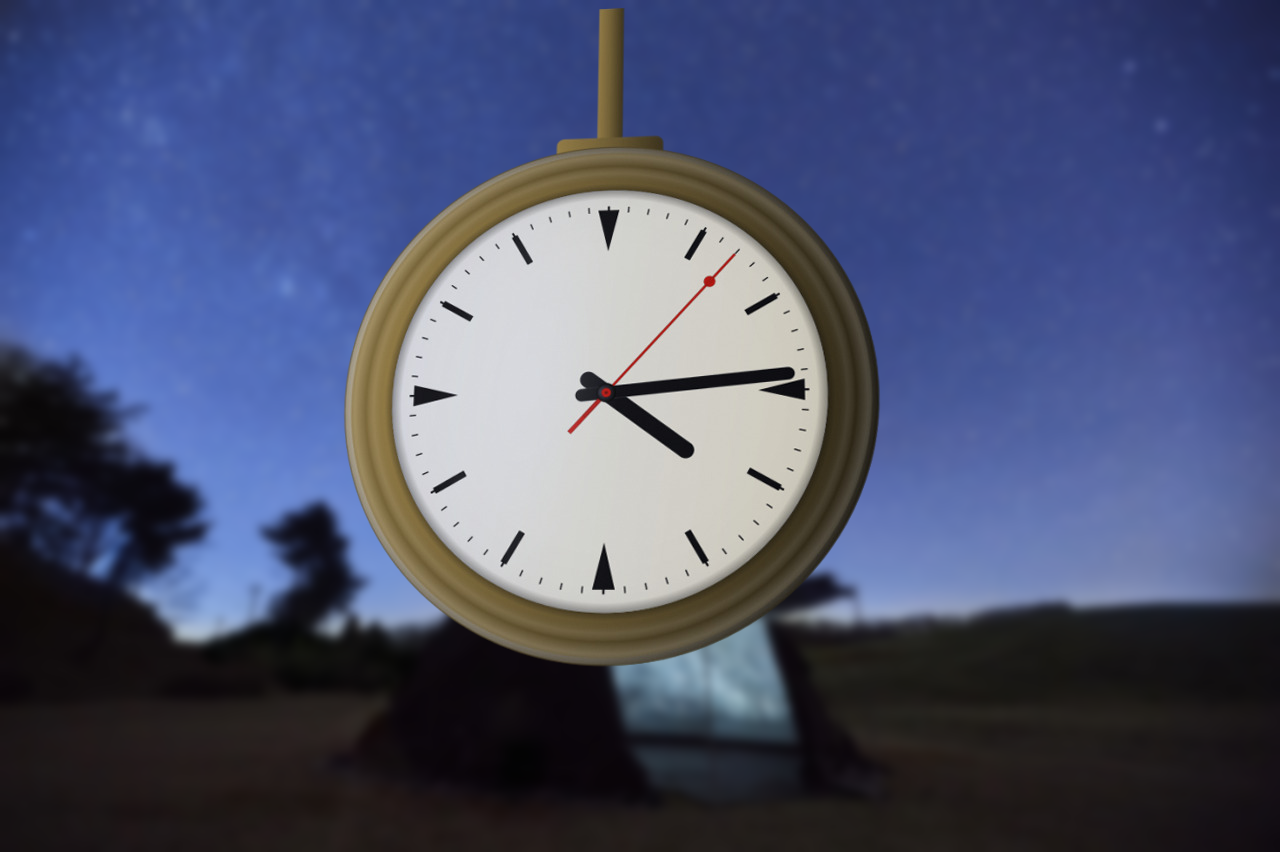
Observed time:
h=4 m=14 s=7
